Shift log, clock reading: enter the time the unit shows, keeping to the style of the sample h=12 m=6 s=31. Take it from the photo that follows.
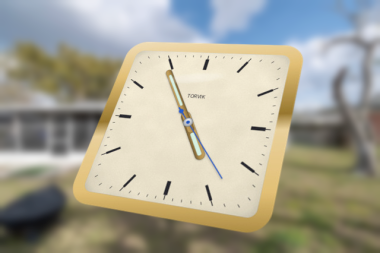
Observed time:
h=4 m=54 s=23
